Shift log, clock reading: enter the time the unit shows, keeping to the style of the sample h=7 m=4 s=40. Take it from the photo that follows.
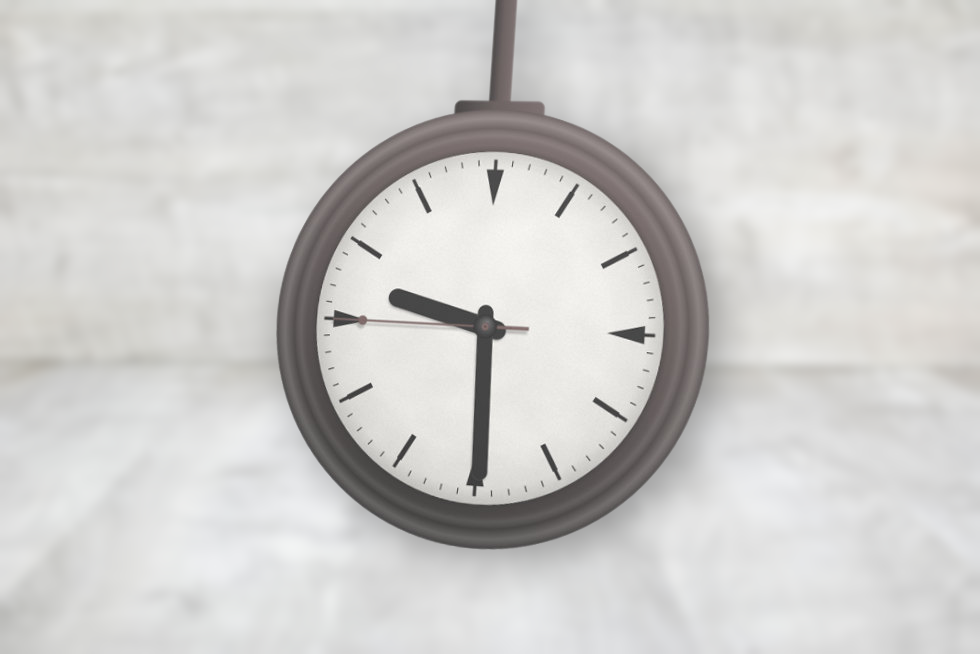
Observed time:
h=9 m=29 s=45
